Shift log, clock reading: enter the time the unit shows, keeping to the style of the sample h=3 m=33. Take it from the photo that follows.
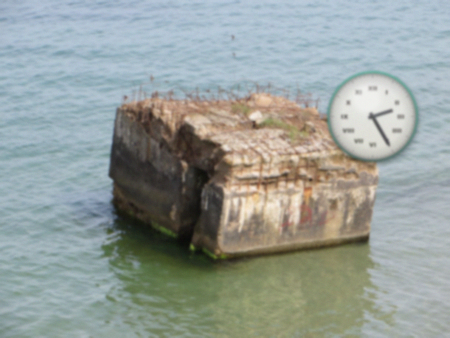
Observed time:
h=2 m=25
